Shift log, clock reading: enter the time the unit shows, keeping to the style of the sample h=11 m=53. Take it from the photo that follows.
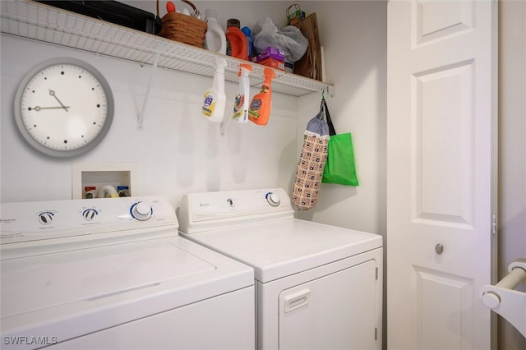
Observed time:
h=10 m=45
